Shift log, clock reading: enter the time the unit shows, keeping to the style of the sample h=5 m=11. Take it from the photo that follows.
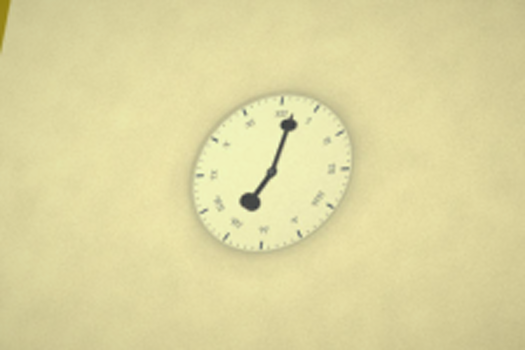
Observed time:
h=7 m=2
